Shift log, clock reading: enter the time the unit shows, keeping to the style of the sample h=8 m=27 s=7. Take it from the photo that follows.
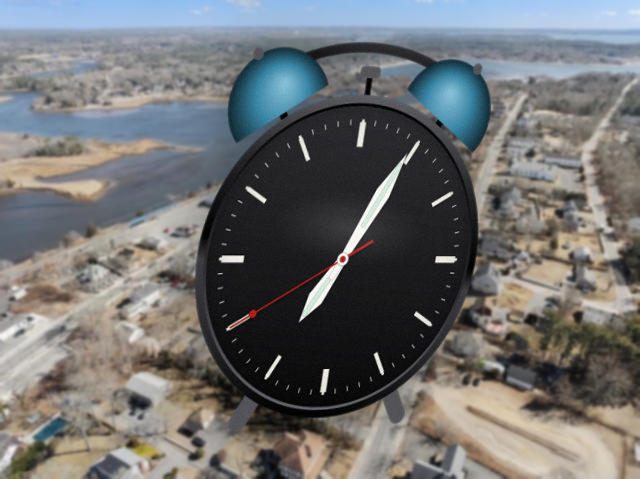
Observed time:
h=7 m=4 s=40
